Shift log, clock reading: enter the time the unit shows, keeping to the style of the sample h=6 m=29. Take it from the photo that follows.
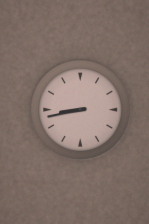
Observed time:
h=8 m=43
